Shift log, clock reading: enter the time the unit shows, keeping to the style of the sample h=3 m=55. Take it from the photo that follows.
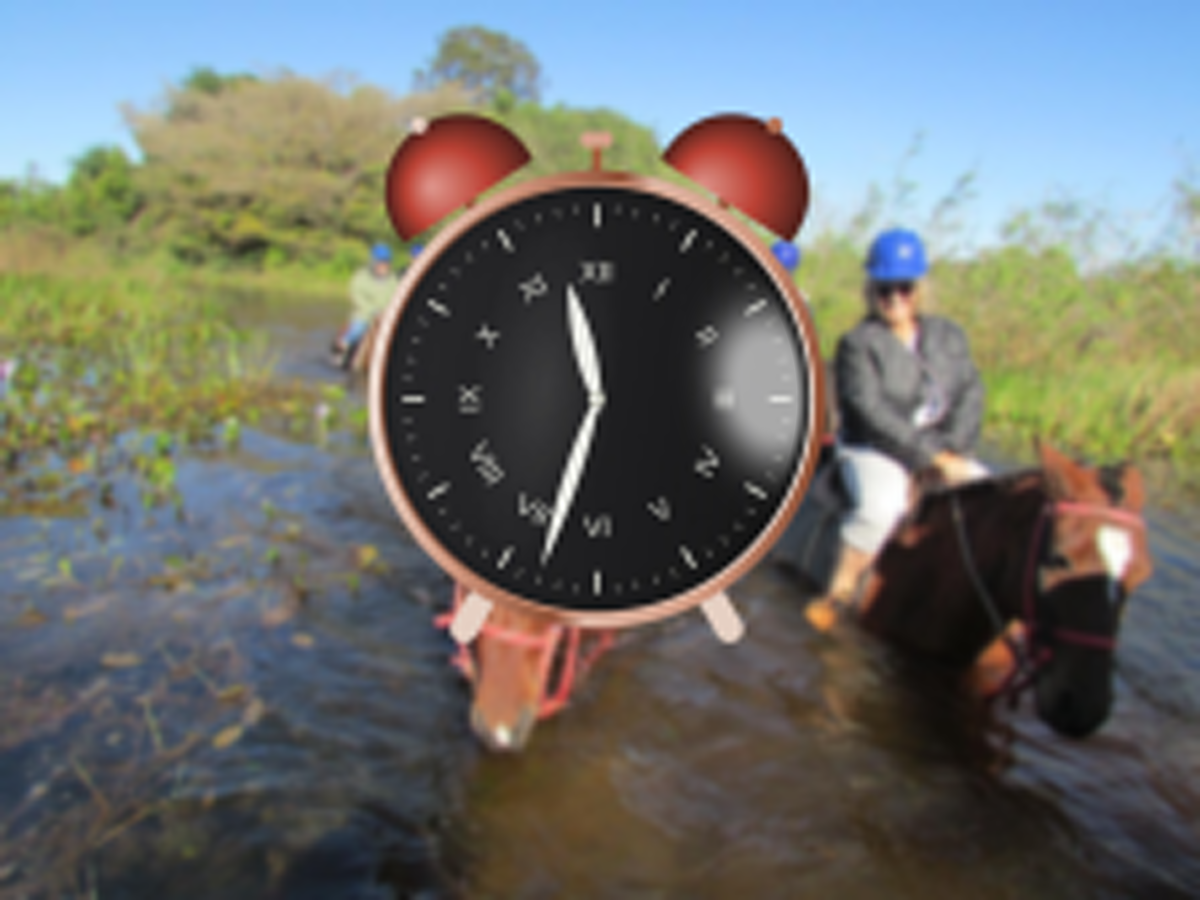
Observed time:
h=11 m=33
